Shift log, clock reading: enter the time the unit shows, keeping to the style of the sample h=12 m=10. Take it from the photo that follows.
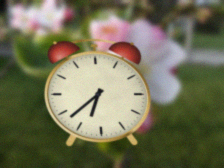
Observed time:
h=6 m=38
